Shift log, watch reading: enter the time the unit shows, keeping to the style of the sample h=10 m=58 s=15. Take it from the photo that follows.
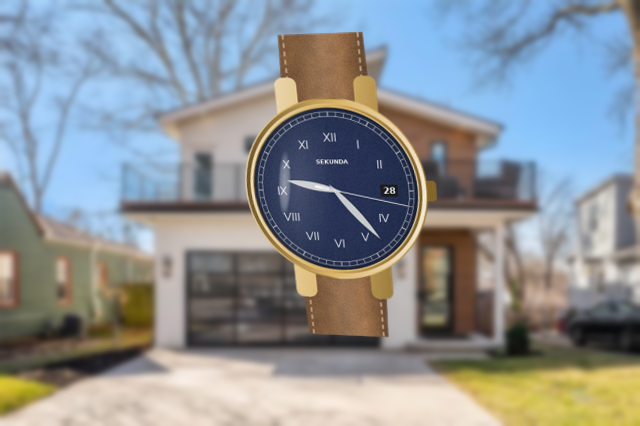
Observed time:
h=9 m=23 s=17
